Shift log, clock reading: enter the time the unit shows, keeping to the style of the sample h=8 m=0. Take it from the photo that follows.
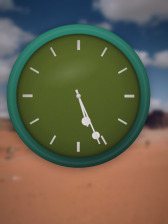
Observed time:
h=5 m=26
